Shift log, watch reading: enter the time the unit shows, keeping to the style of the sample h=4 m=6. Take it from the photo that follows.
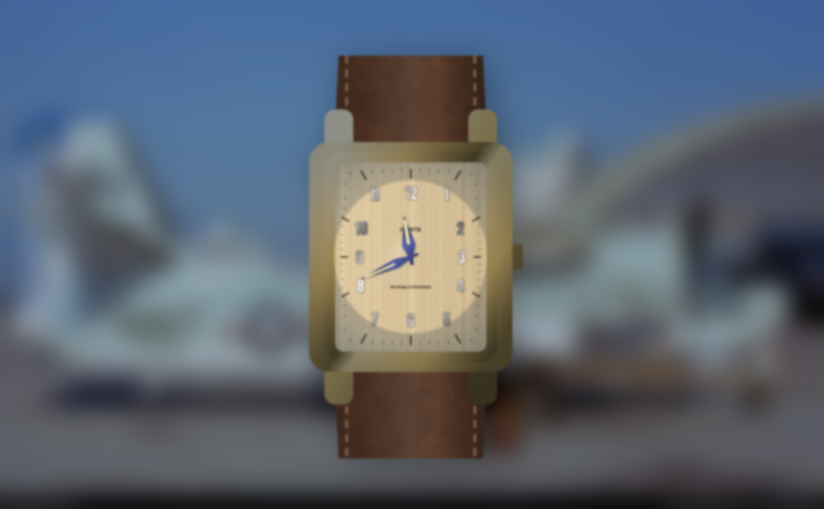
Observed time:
h=11 m=41
